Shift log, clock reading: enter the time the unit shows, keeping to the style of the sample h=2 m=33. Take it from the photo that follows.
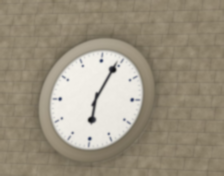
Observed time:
h=6 m=4
